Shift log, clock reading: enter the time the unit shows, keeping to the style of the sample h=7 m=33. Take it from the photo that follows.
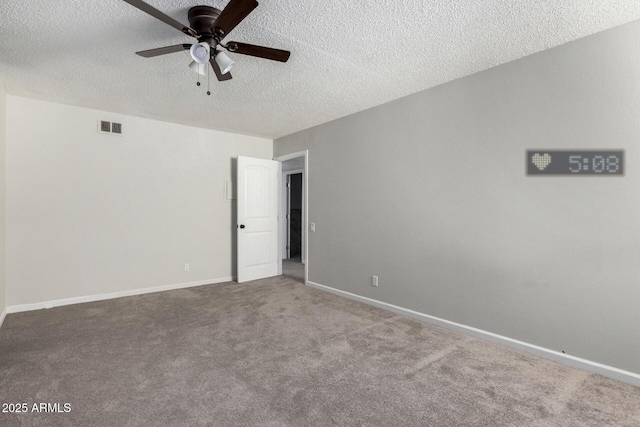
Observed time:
h=5 m=8
